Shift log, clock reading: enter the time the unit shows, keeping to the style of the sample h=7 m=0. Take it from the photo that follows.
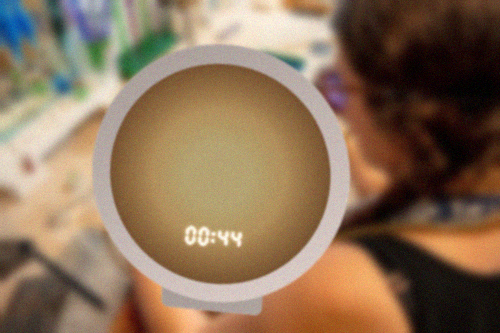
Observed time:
h=0 m=44
